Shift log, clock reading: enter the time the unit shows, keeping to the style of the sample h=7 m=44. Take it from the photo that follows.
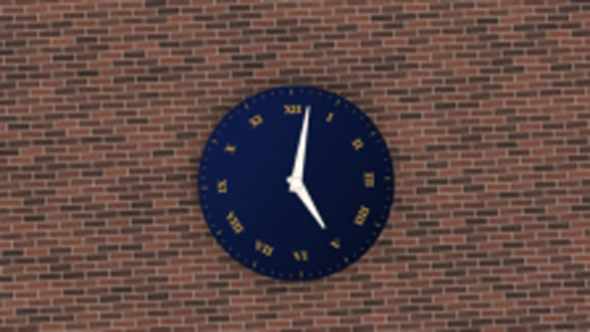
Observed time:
h=5 m=2
